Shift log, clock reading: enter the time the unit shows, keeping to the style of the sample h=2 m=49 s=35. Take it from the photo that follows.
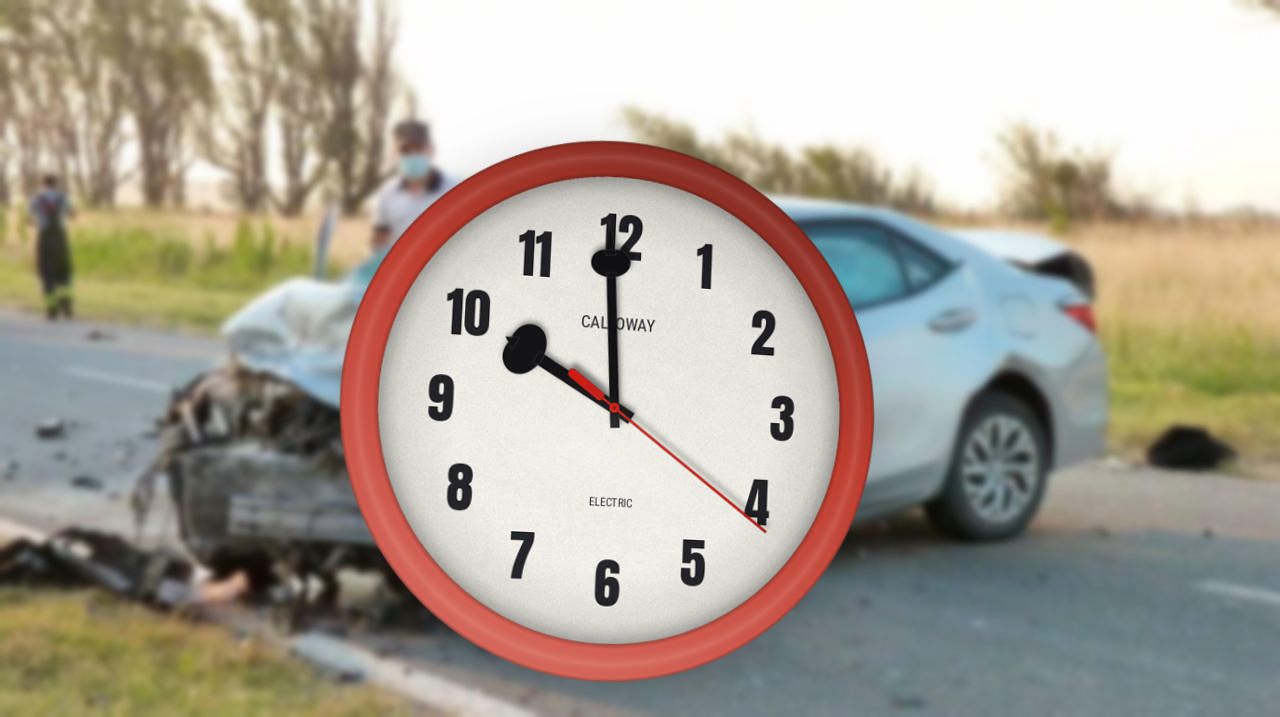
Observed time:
h=9 m=59 s=21
